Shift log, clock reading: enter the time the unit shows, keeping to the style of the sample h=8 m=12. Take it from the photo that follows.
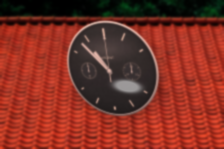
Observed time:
h=10 m=53
